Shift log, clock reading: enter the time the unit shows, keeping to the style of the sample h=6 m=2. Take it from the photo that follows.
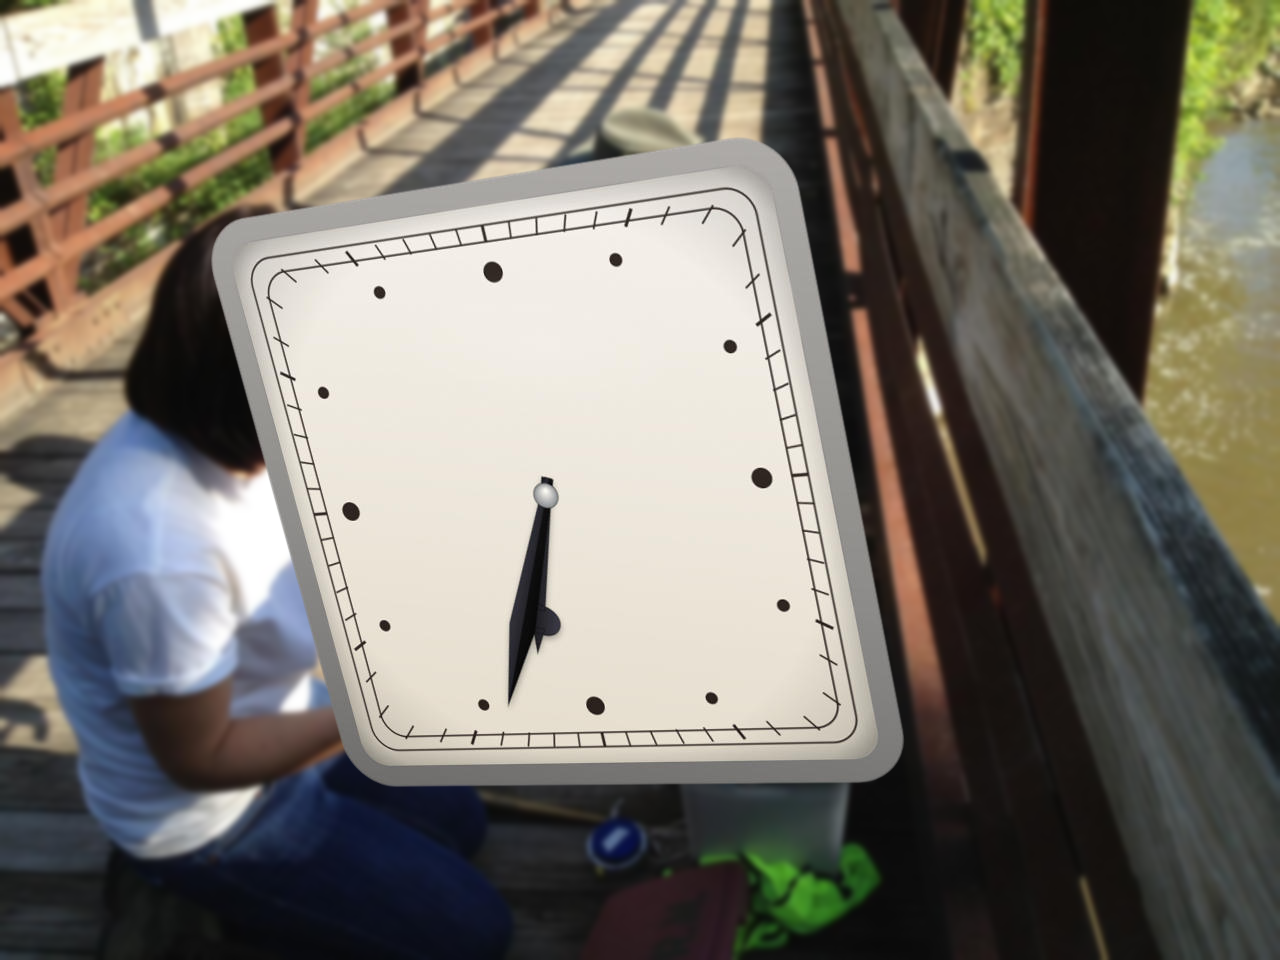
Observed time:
h=6 m=34
